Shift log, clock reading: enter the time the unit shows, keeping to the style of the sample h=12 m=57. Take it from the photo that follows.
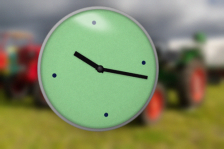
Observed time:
h=10 m=18
